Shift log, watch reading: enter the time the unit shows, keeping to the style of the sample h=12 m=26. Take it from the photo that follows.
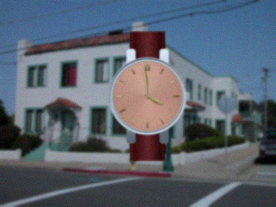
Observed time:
h=3 m=59
